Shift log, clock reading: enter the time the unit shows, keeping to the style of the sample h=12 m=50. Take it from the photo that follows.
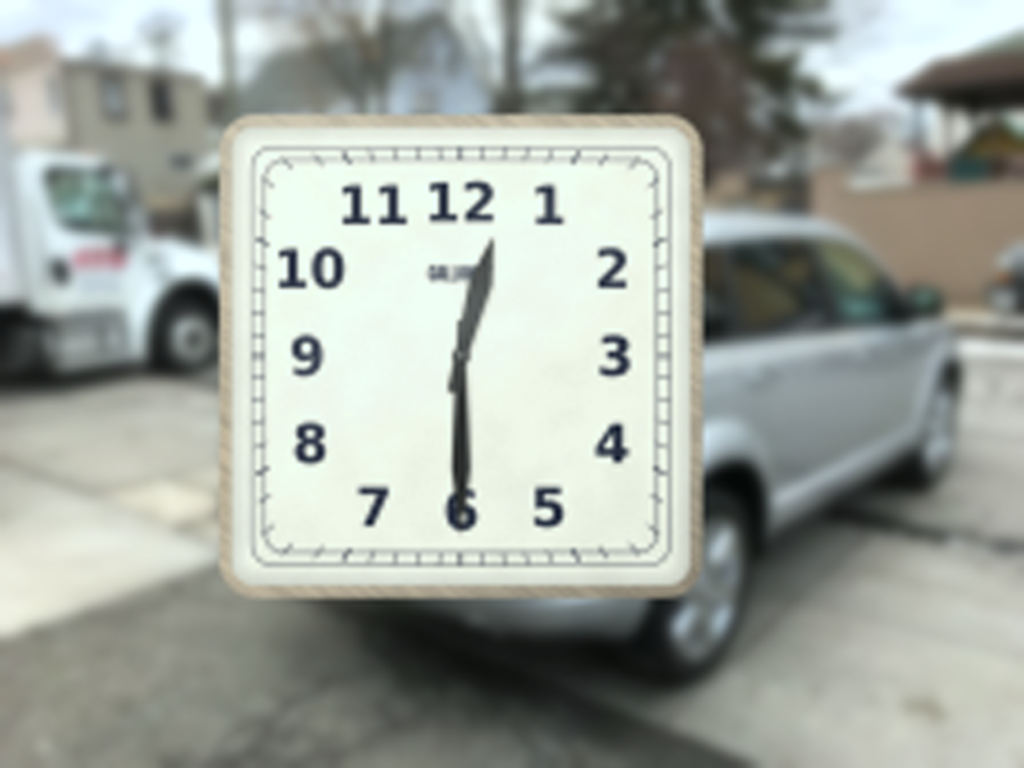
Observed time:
h=12 m=30
